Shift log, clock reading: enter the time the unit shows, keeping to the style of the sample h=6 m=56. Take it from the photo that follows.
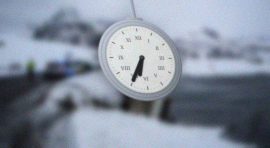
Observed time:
h=6 m=35
